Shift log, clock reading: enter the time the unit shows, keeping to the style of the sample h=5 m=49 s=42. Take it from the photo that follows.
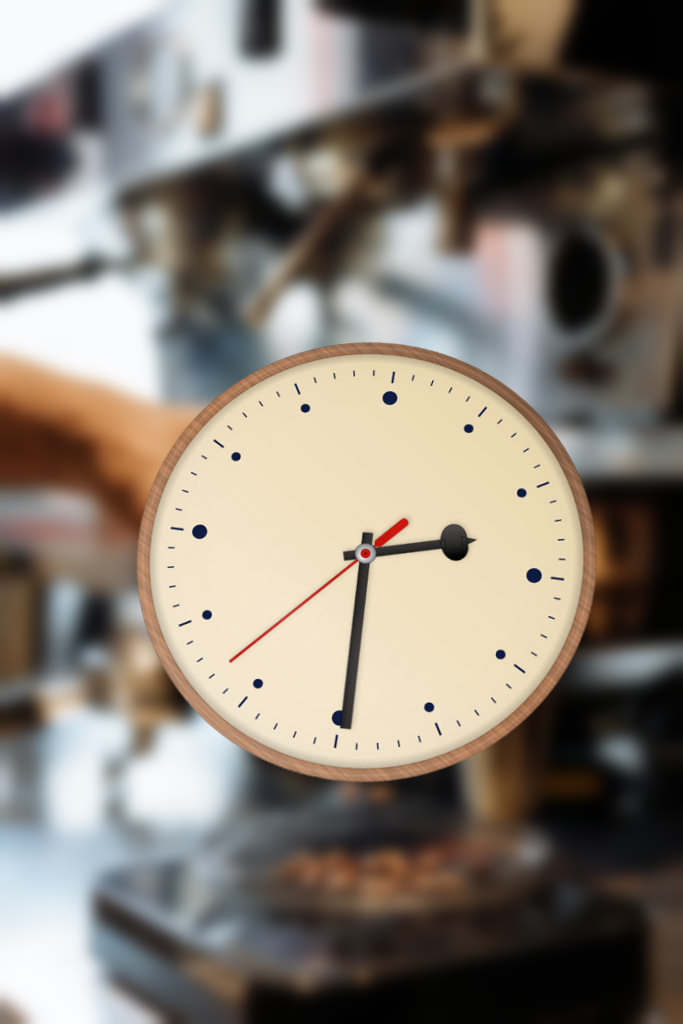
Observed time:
h=2 m=29 s=37
